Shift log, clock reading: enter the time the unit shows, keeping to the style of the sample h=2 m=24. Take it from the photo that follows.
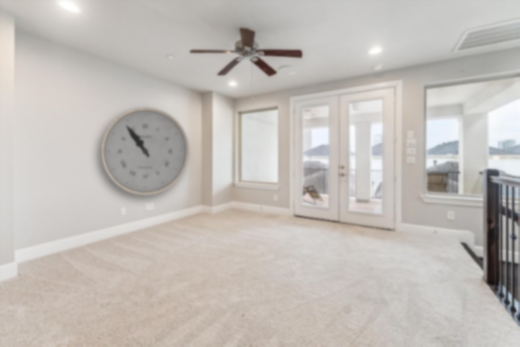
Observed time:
h=10 m=54
